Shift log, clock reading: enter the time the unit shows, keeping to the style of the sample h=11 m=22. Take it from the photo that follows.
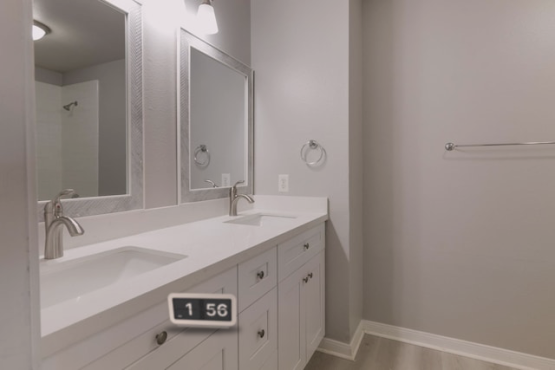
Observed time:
h=1 m=56
